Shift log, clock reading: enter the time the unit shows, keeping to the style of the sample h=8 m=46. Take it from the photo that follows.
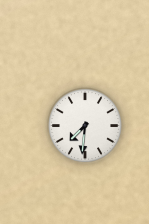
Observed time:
h=7 m=31
